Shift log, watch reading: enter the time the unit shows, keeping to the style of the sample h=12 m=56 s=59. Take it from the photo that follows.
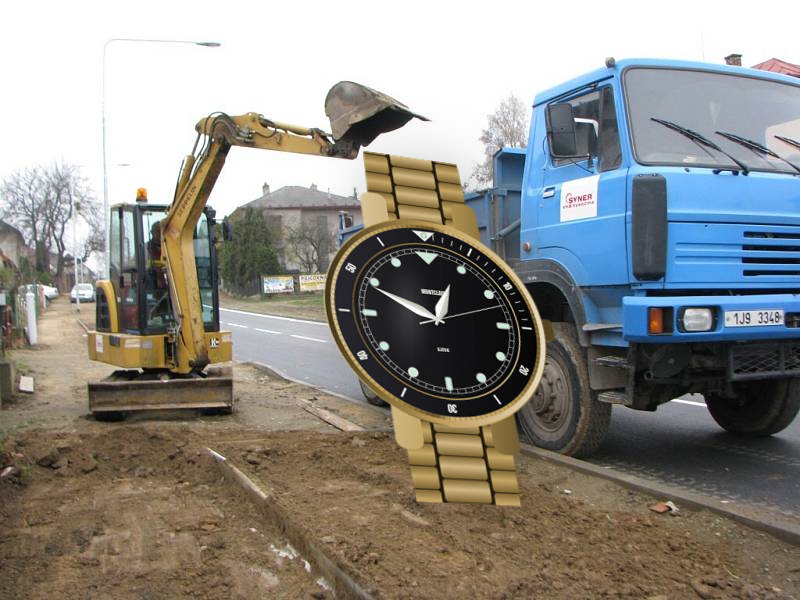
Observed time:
h=12 m=49 s=12
